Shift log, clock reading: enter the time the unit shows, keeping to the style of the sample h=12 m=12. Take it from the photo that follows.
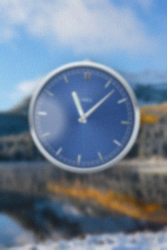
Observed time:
h=11 m=7
